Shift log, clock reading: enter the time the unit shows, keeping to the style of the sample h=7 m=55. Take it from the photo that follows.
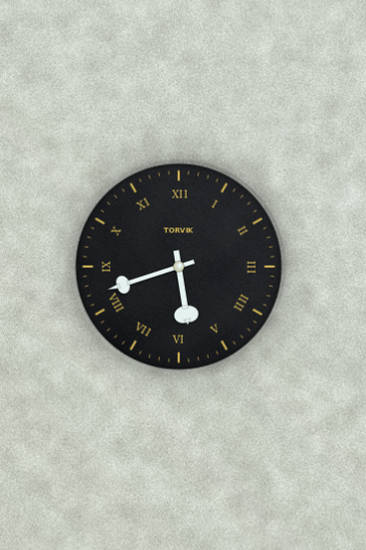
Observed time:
h=5 m=42
